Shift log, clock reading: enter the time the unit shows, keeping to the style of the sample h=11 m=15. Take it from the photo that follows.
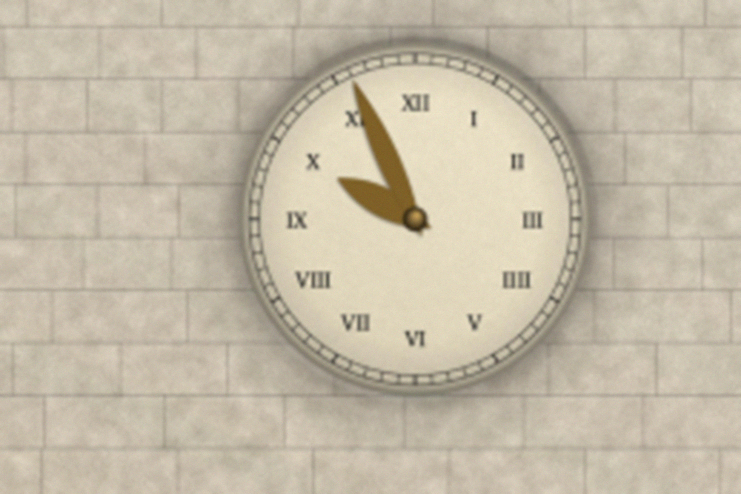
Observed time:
h=9 m=56
